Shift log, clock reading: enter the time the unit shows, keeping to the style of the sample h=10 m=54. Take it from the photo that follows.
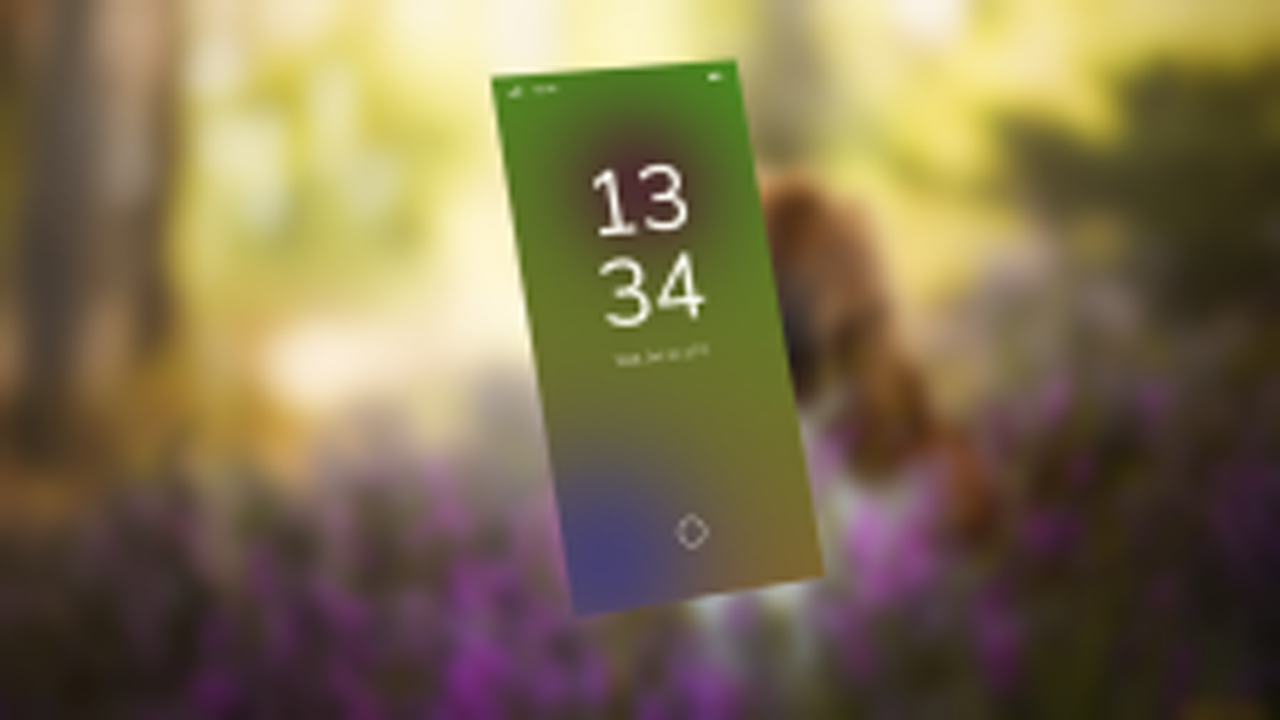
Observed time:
h=13 m=34
